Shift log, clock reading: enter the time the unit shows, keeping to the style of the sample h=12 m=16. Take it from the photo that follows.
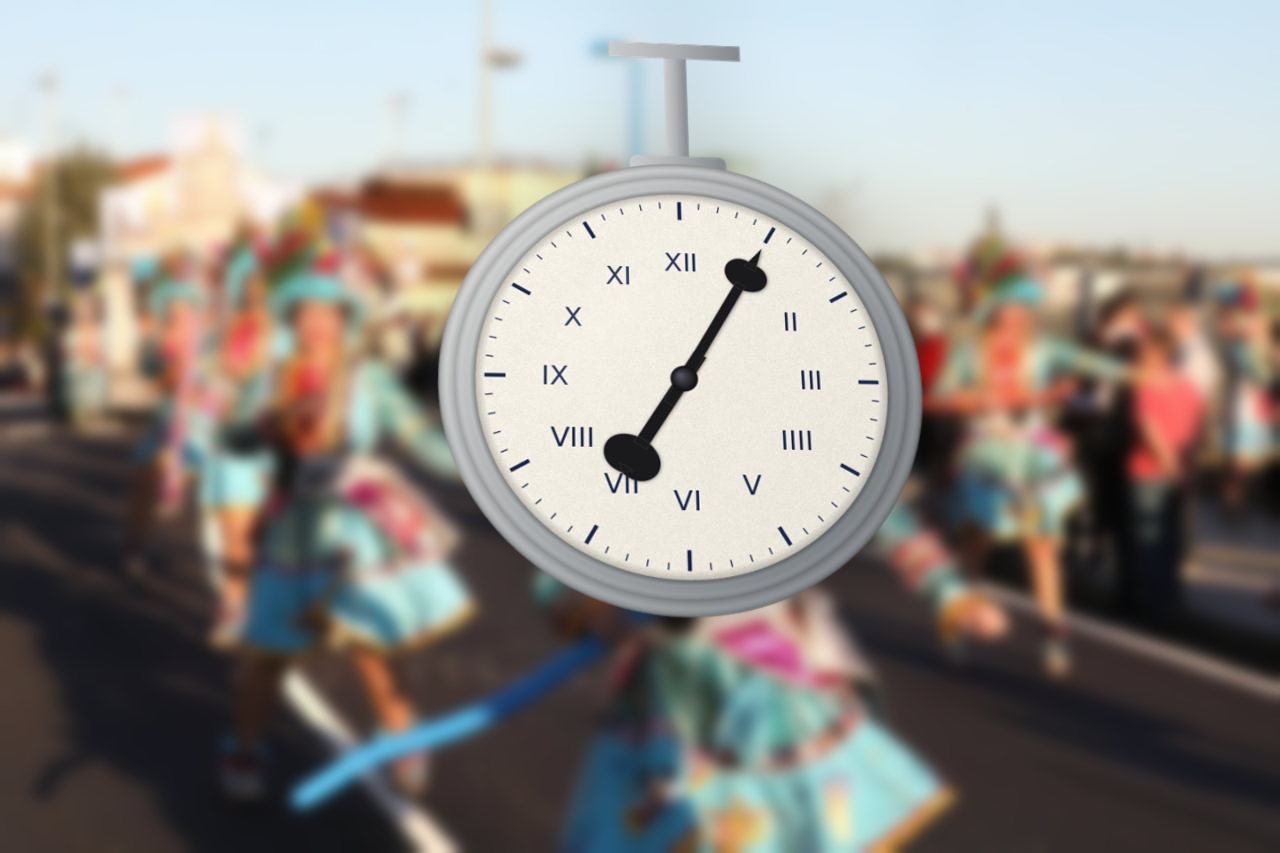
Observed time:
h=7 m=5
